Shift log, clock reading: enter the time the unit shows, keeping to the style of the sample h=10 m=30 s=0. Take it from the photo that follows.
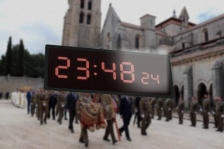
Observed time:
h=23 m=48 s=24
